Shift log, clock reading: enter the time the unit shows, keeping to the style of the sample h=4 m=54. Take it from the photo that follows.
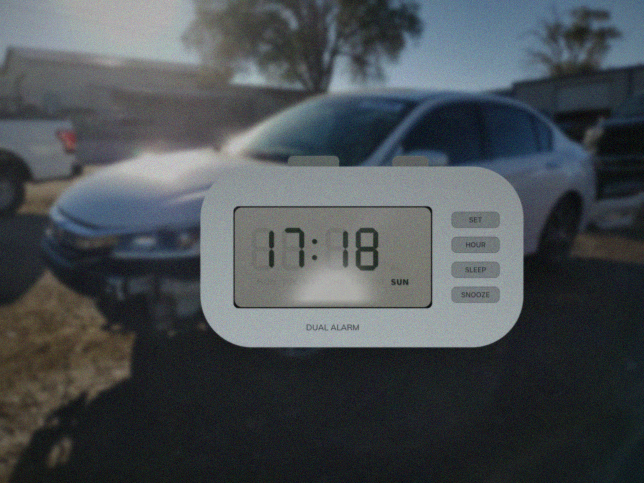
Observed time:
h=17 m=18
